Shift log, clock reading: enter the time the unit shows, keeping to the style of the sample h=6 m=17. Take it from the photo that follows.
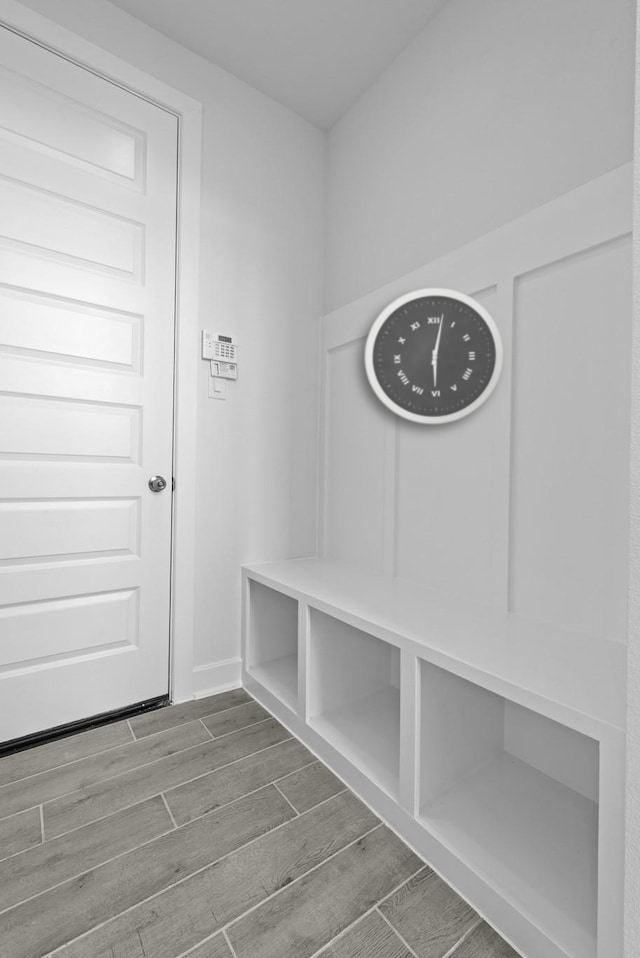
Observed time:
h=6 m=2
